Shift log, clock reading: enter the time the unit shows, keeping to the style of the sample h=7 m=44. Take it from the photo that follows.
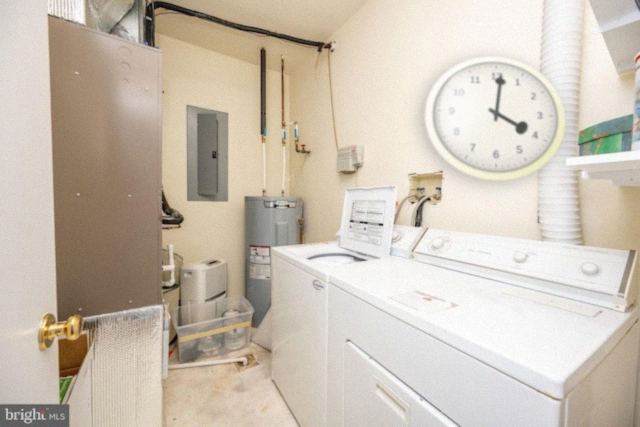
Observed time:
h=4 m=1
